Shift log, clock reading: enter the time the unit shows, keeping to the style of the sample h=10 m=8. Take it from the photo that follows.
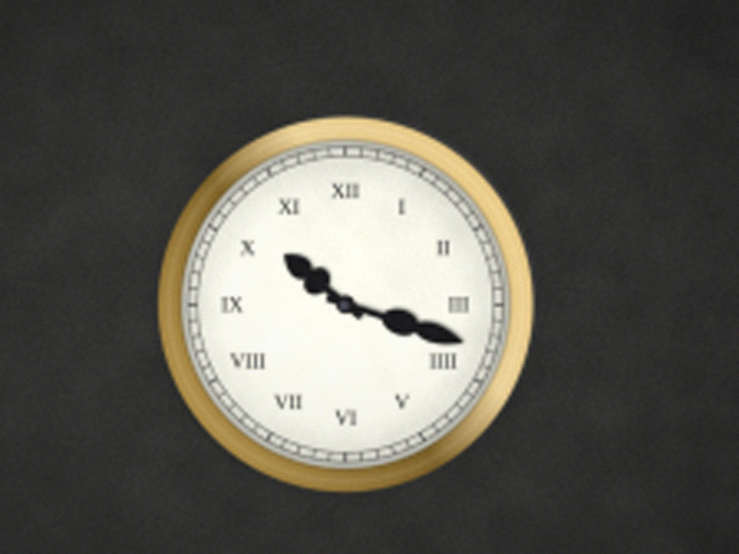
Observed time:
h=10 m=18
